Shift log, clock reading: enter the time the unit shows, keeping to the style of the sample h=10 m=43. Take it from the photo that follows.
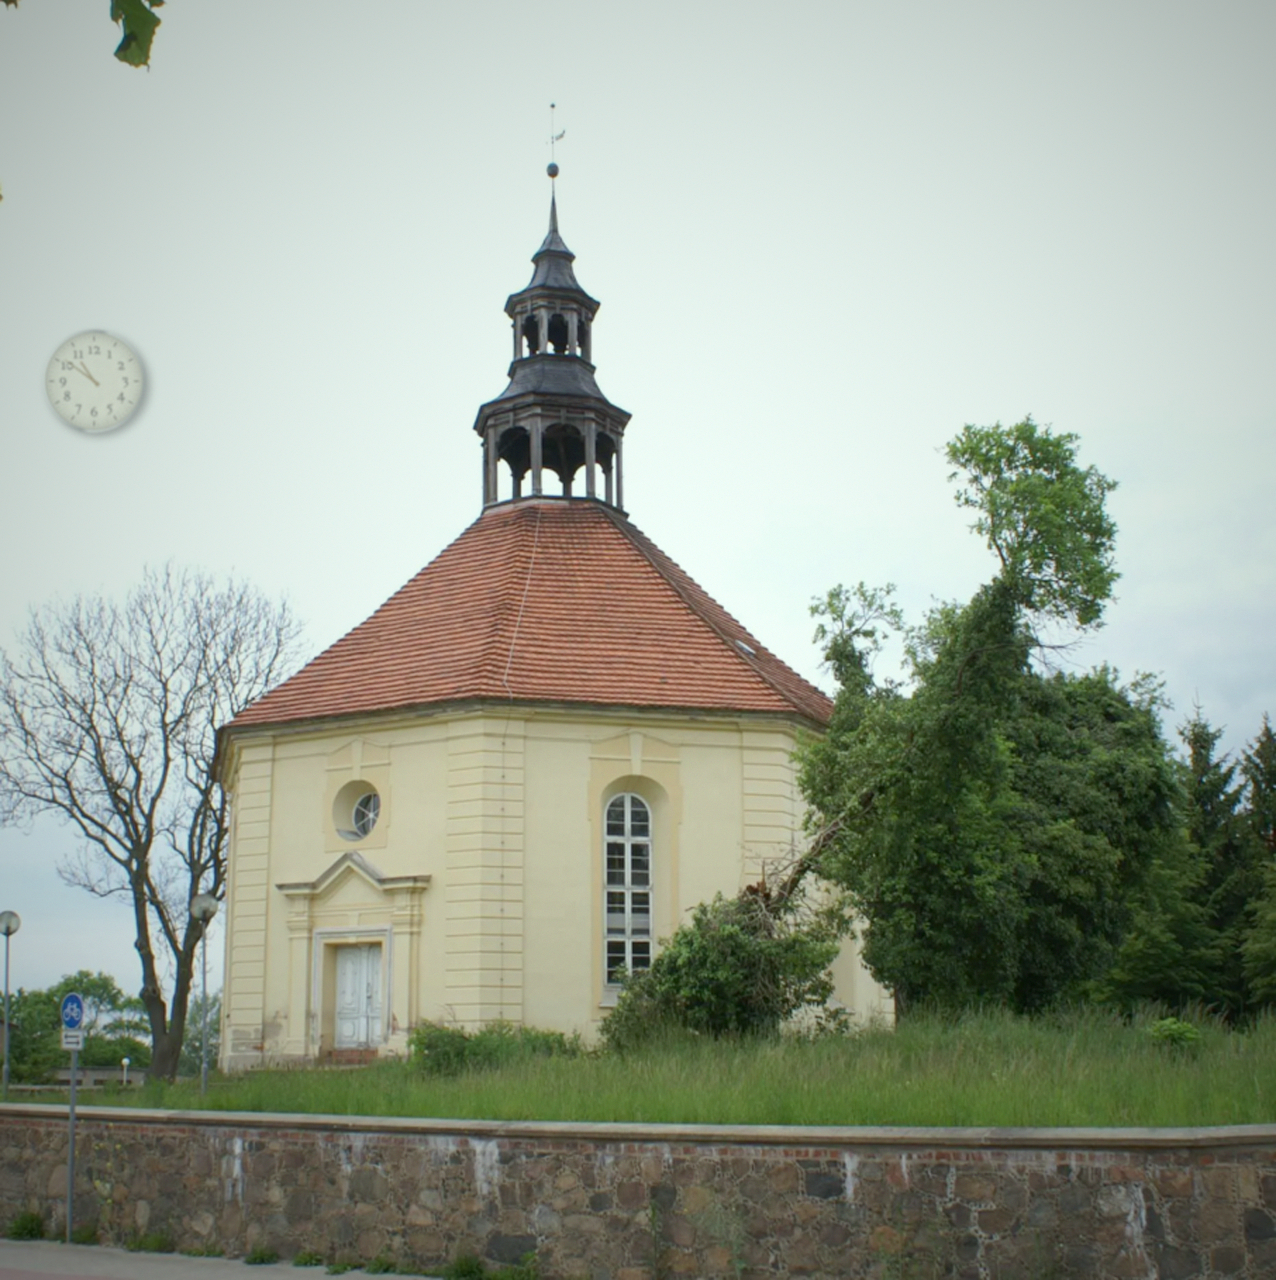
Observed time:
h=10 m=51
